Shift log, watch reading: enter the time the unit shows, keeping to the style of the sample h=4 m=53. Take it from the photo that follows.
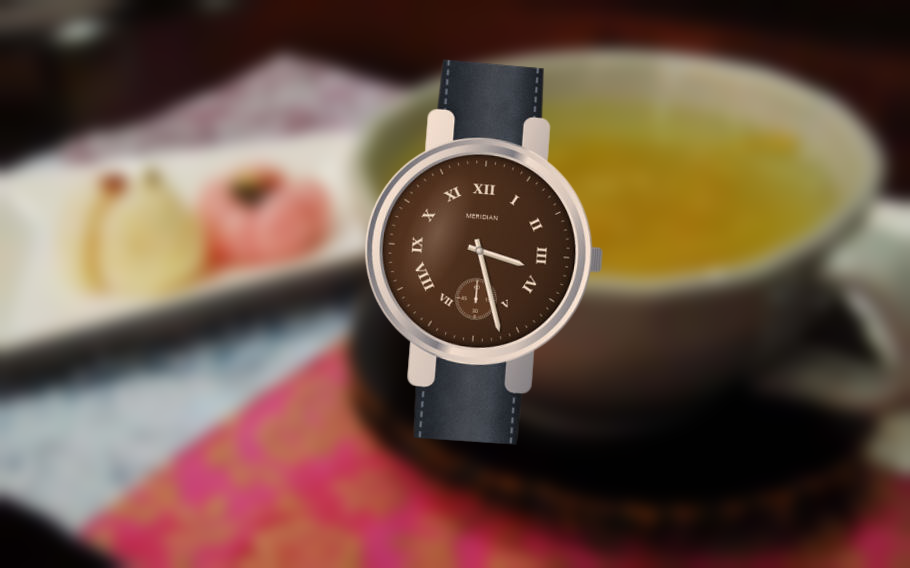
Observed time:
h=3 m=27
